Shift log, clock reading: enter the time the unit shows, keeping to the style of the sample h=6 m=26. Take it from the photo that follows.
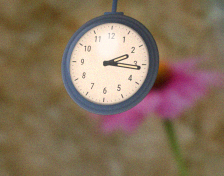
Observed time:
h=2 m=16
